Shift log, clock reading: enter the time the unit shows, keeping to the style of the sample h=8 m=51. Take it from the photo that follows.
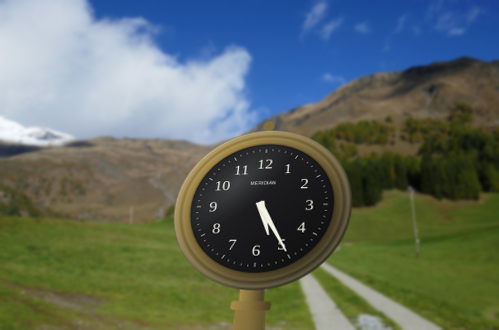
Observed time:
h=5 m=25
